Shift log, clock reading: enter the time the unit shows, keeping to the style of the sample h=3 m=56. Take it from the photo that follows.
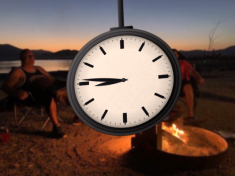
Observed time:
h=8 m=46
